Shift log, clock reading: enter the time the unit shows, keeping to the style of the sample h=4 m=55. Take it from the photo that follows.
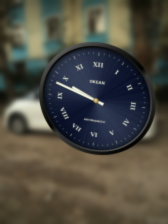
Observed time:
h=9 m=48
